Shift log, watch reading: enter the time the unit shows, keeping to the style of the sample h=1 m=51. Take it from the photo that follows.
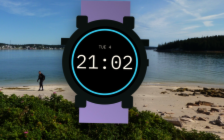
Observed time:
h=21 m=2
